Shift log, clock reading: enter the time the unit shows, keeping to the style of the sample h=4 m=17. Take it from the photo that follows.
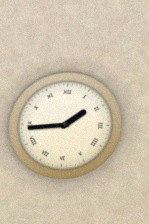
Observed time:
h=1 m=44
